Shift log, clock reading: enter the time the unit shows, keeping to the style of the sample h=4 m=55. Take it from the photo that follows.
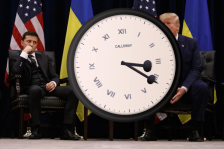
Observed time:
h=3 m=21
